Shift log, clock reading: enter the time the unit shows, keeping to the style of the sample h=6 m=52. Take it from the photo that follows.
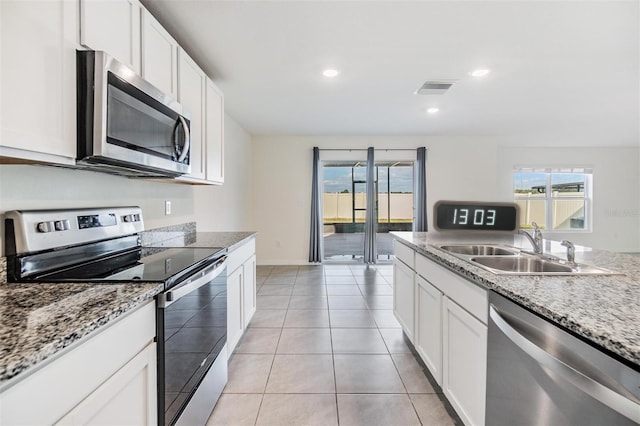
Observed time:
h=13 m=3
